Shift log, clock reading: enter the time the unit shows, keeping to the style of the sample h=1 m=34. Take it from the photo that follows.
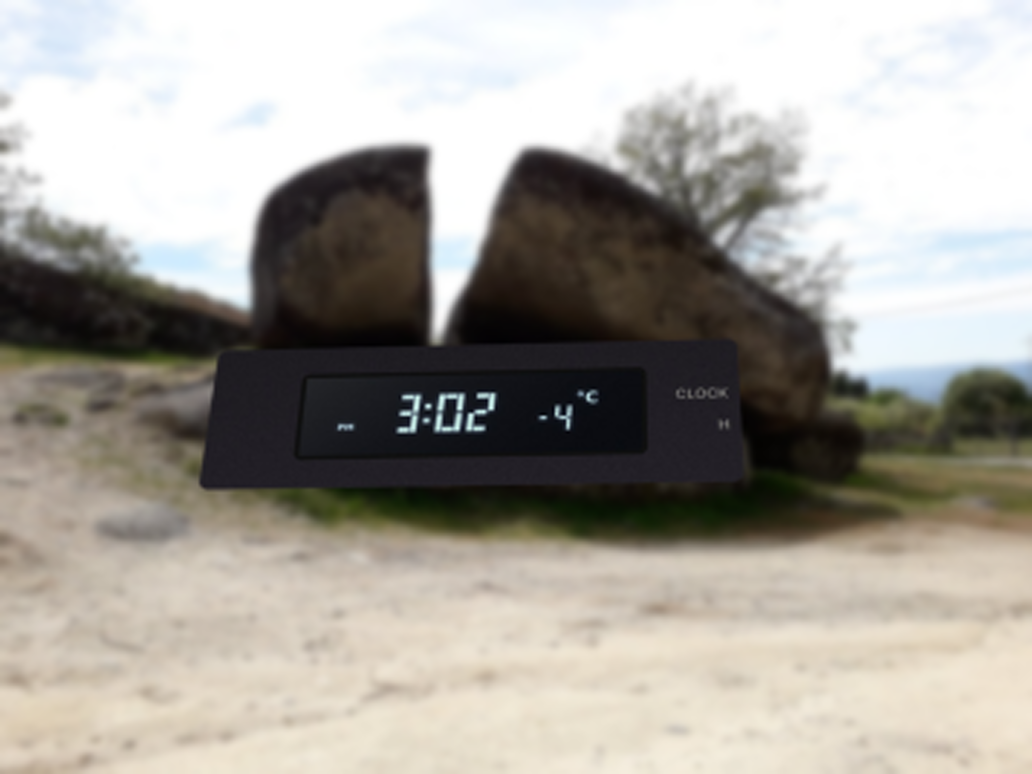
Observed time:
h=3 m=2
